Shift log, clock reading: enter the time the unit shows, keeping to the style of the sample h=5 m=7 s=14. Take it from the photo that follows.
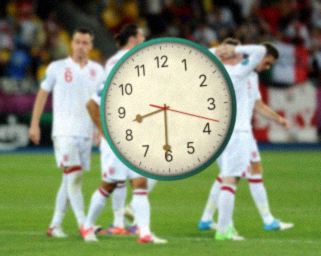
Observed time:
h=8 m=30 s=18
